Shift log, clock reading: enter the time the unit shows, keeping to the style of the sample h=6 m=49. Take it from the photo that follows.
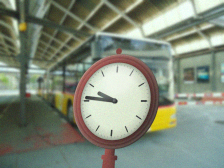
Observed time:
h=9 m=46
